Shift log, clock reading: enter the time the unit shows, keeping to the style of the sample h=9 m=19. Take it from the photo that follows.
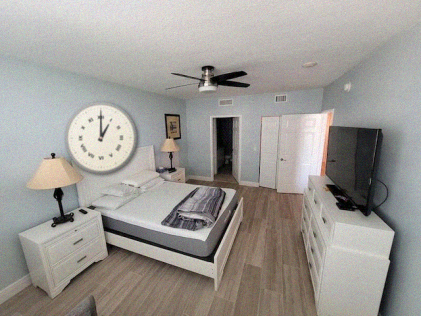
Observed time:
h=1 m=0
